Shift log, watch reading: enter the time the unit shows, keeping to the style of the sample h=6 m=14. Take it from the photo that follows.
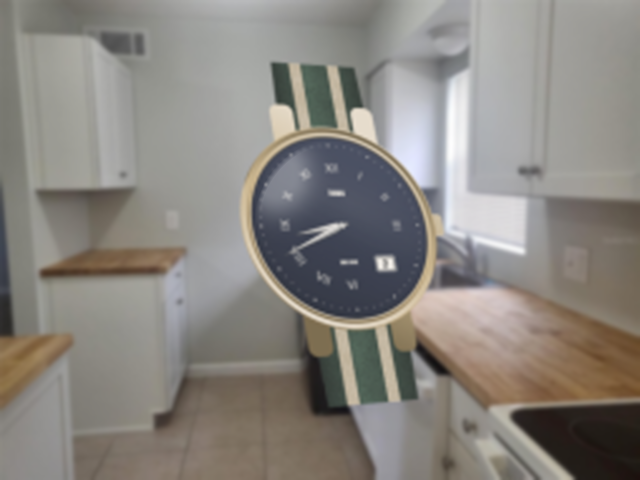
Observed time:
h=8 m=41
